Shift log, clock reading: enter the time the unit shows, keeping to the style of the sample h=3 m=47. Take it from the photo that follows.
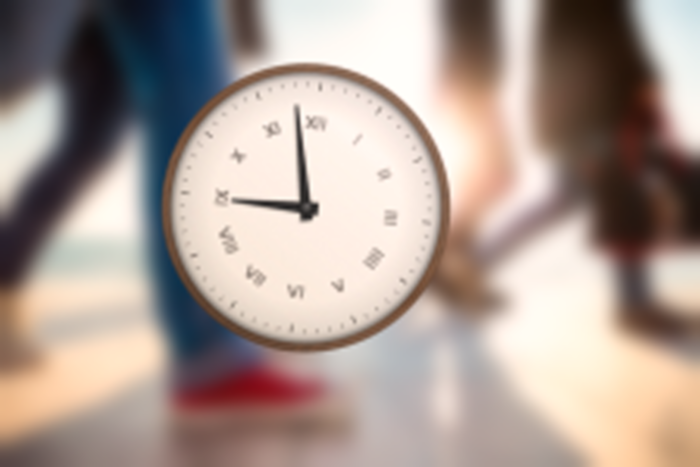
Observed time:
h=8 m=58
